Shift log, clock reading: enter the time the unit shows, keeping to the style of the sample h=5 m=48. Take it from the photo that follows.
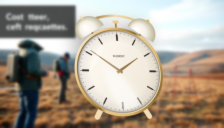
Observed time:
h=1 m=51
